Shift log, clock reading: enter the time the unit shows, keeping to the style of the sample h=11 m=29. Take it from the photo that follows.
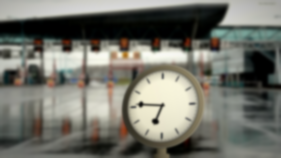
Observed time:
h=6 m=46
